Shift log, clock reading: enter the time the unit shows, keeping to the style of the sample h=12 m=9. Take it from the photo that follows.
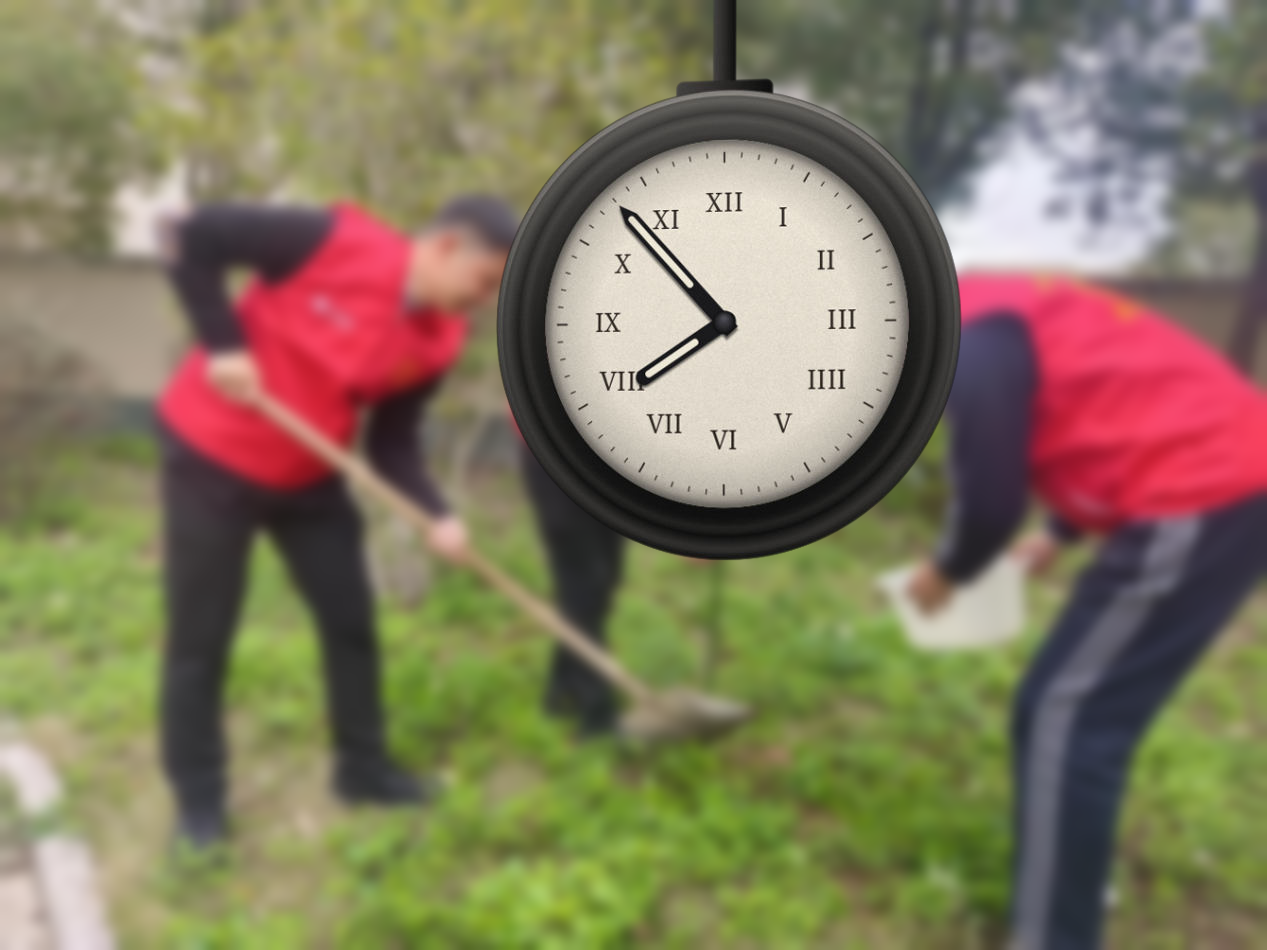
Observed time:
h=7 m=53
